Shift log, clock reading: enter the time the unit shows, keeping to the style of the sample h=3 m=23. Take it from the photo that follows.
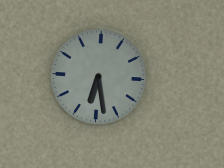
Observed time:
h=6 m=28
